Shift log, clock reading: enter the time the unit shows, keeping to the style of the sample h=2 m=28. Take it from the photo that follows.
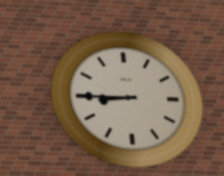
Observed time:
h=8 m=45
